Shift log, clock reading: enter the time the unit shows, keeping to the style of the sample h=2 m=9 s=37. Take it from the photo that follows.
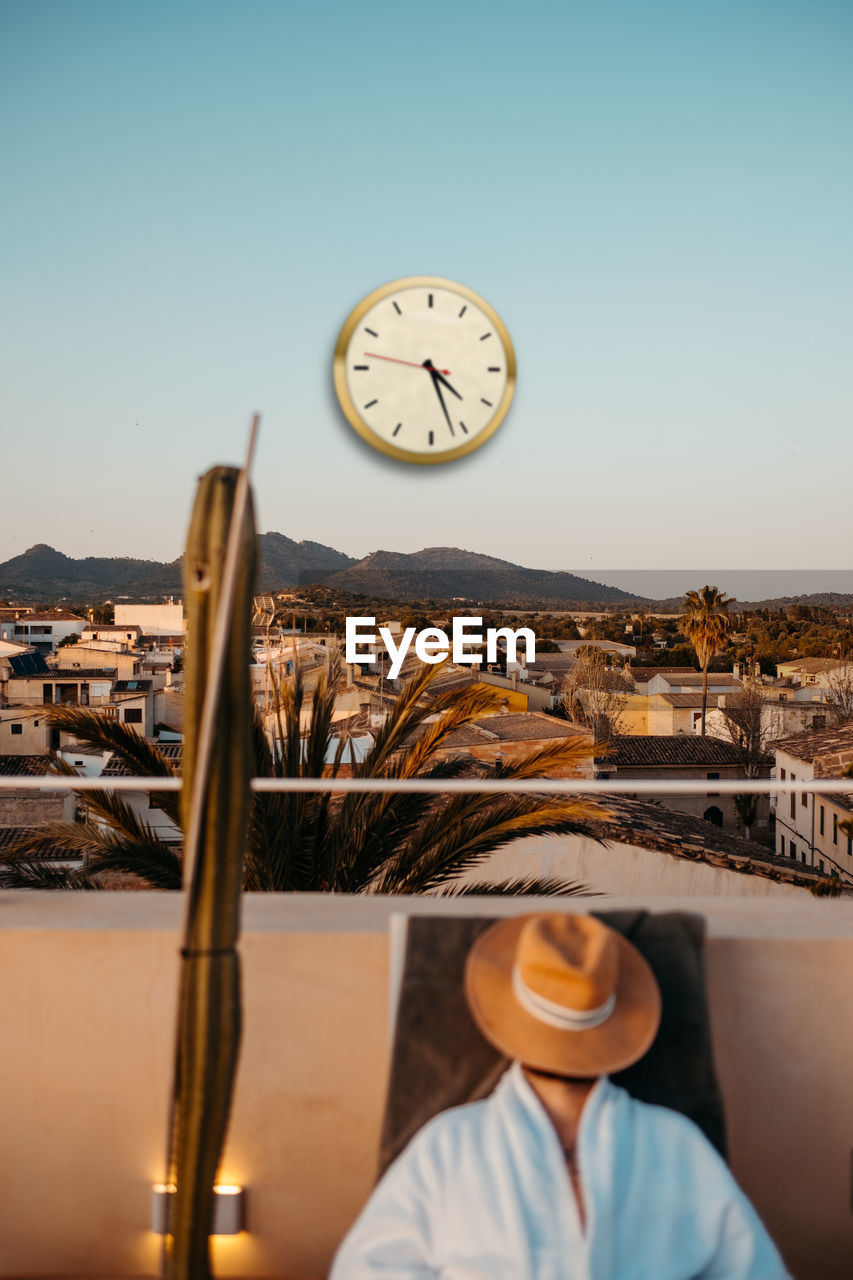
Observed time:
h=4 m=26 s=47
